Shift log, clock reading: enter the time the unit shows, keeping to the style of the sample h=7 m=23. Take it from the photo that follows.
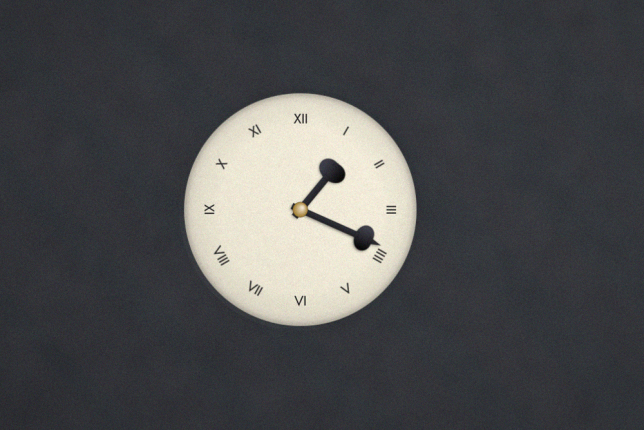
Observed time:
h=1 m=19
